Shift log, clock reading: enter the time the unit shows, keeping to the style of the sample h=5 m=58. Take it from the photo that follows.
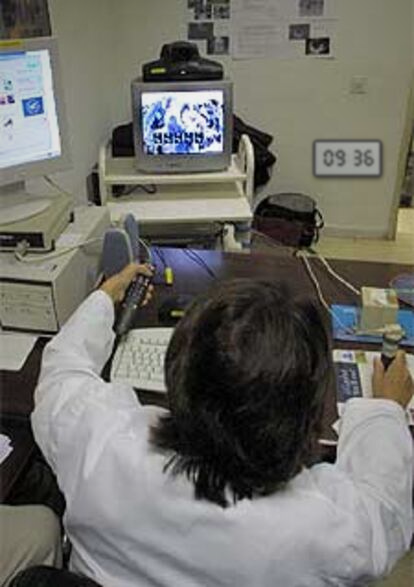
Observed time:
h=9 m=36
